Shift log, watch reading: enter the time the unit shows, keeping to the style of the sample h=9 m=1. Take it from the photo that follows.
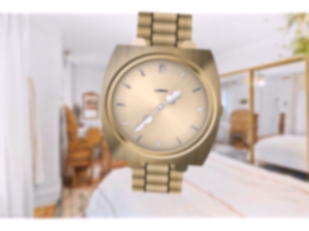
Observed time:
h=1 m=37
